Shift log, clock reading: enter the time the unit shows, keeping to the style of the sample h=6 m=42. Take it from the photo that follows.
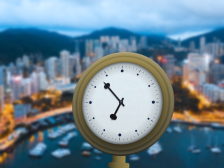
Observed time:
h=6 m=53
